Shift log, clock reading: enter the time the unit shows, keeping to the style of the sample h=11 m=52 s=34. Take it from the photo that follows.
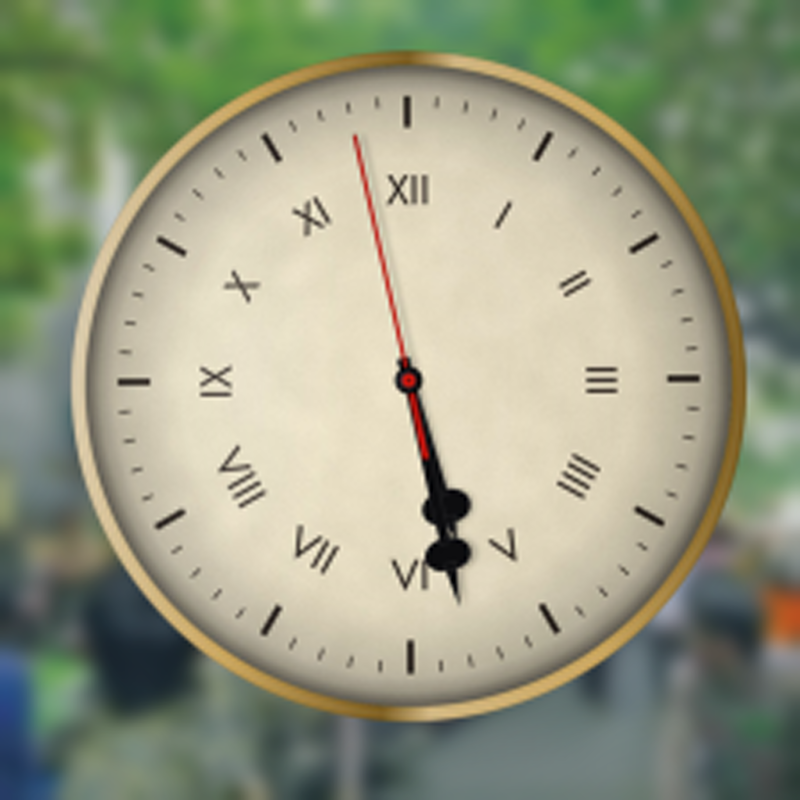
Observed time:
h=5 m=27 s=58
